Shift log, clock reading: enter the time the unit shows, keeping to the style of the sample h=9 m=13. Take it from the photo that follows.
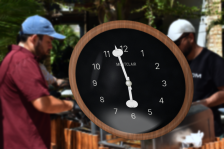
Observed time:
h=5 m=58
